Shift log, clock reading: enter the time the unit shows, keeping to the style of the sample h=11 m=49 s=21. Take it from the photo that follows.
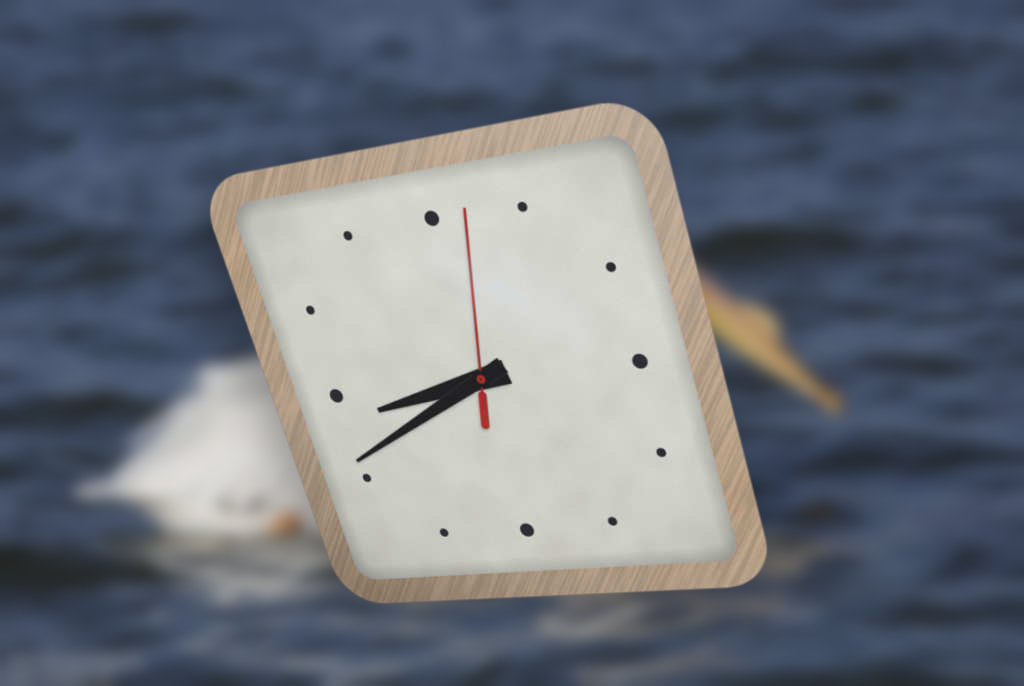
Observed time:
h=8 m=41 s=2
